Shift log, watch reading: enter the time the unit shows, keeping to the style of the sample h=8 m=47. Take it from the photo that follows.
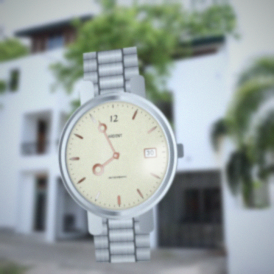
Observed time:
h=7 m=56
